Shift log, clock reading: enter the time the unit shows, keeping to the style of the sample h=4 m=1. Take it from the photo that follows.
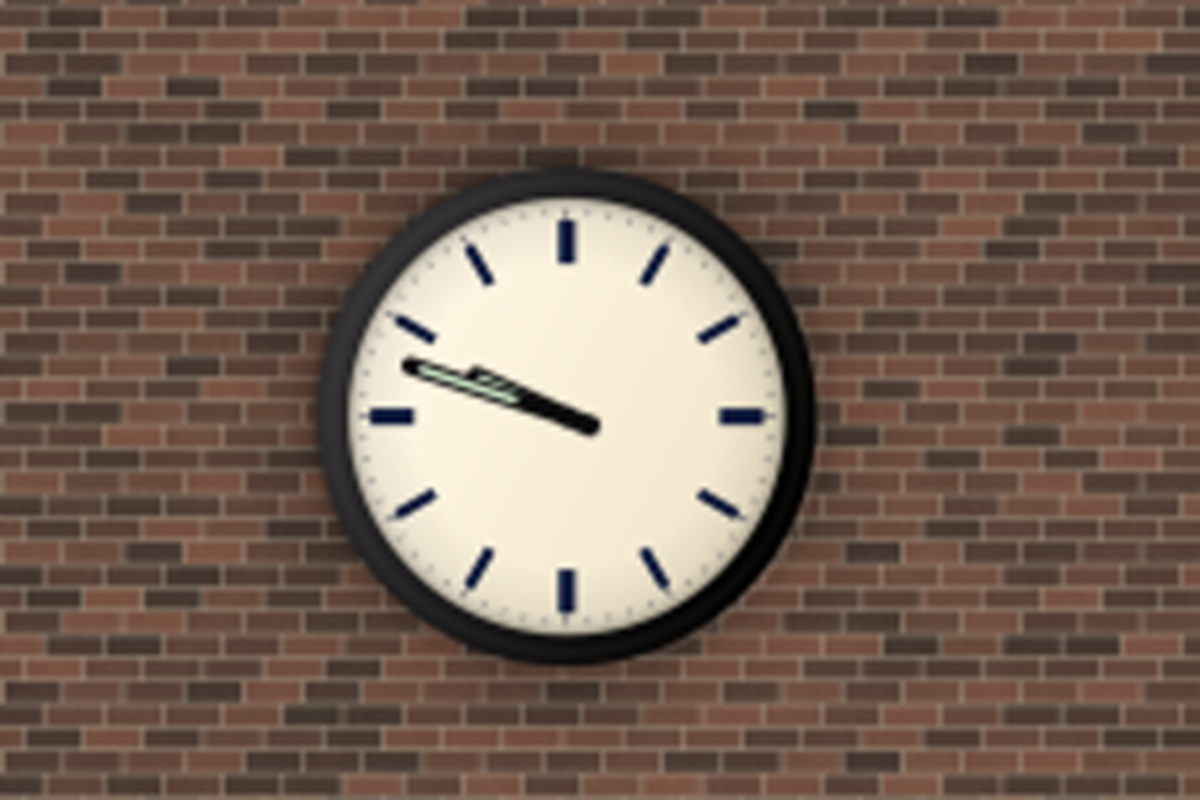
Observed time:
h=9 m=48
